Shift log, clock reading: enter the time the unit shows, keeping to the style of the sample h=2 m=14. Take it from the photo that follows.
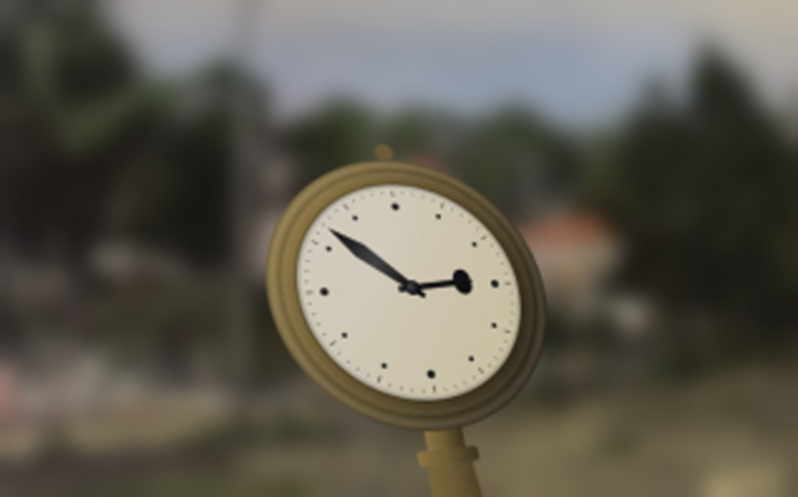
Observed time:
h=2 m=52
